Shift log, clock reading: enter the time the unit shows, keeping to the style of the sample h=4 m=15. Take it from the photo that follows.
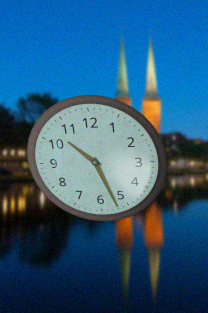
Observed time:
h=10 m=27
